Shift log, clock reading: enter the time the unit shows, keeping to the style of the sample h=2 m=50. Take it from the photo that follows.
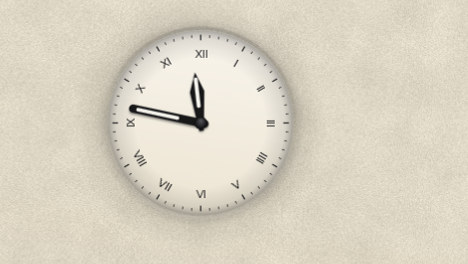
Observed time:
h=11 m=47
